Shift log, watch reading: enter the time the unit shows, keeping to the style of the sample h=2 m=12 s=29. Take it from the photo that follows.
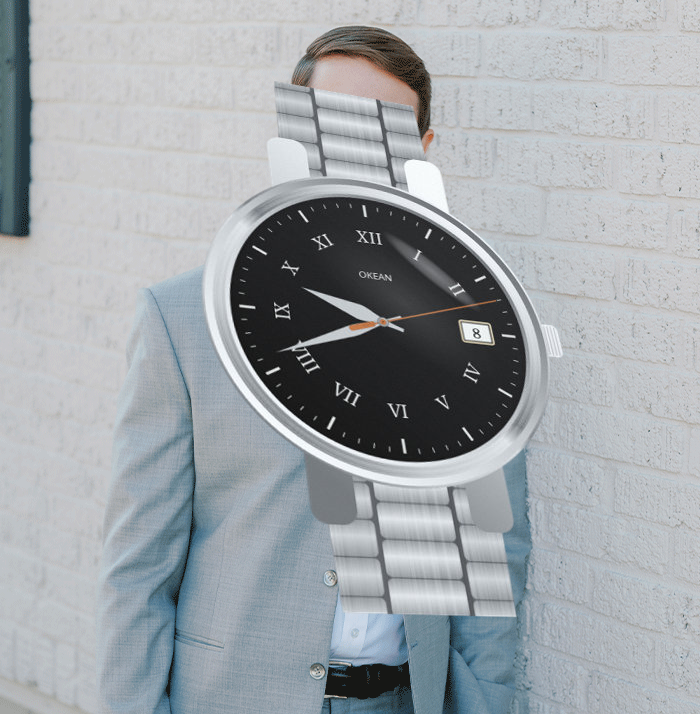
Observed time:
h=9 m=41 s=12
